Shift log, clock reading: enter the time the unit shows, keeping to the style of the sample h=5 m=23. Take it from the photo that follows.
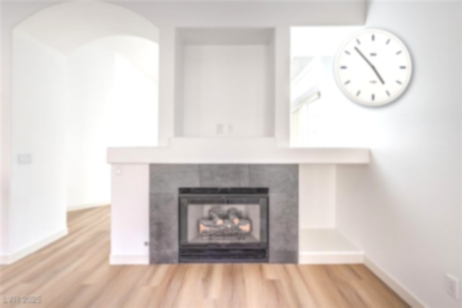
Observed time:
h=4 m=53
